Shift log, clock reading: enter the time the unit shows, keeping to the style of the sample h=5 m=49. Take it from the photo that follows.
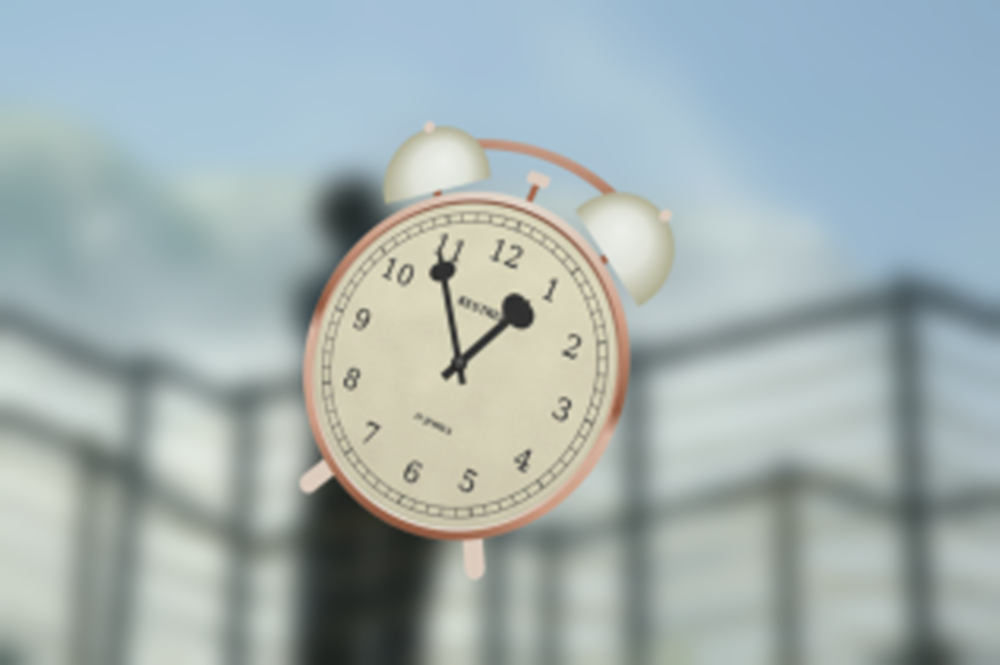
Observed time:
h=12 m=54
